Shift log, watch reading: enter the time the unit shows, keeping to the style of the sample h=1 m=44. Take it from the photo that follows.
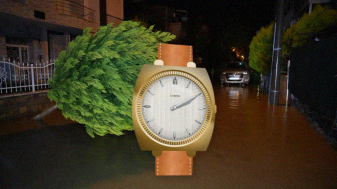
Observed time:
h=2 m=10
